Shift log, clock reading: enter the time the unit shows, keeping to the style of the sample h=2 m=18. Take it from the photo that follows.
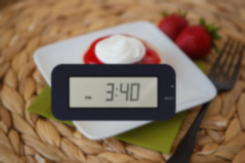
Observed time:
h=3 m=40
